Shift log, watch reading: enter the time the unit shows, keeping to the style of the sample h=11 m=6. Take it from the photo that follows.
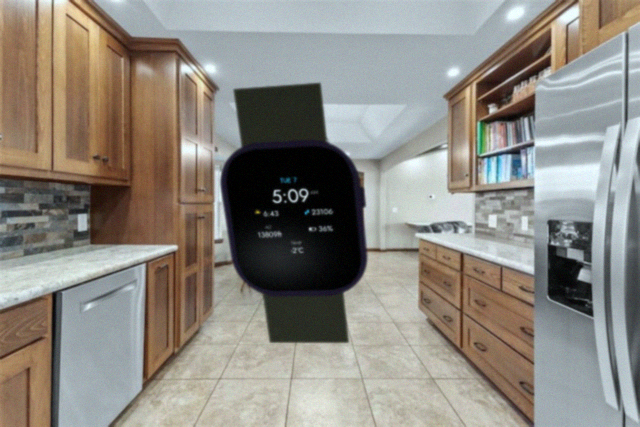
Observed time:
h=5 m=9
